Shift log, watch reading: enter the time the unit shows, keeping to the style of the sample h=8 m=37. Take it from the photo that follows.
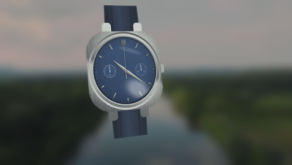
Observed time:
h=10 m=21
